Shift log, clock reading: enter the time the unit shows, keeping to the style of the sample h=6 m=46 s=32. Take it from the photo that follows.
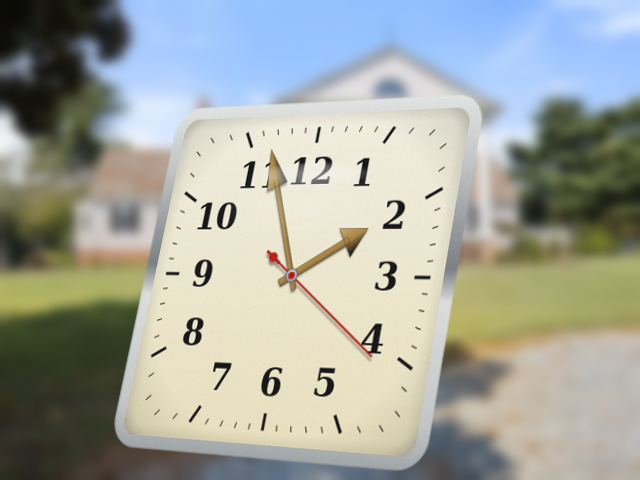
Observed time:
h=1 m=56 s=21
